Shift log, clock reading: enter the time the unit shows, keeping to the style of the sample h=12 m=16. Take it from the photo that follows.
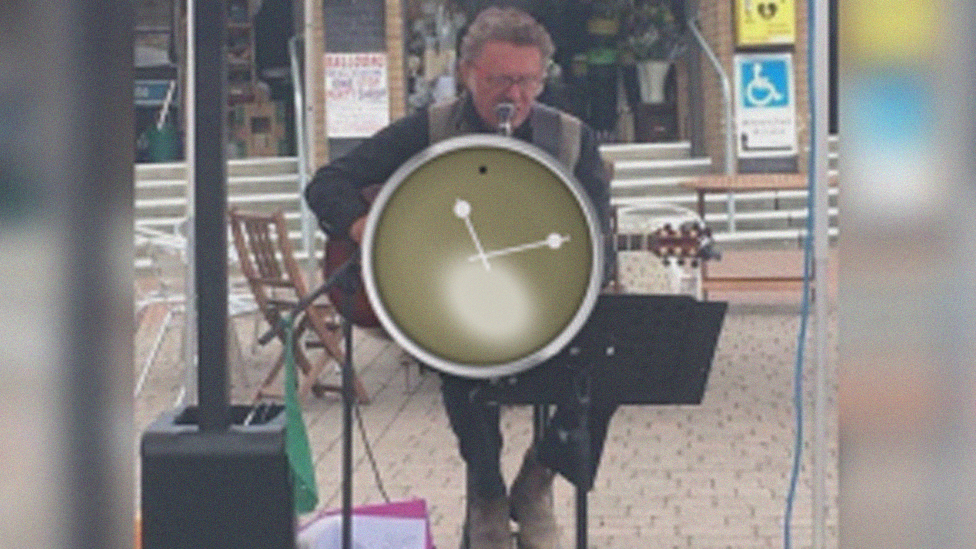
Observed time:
h=11 m=13
